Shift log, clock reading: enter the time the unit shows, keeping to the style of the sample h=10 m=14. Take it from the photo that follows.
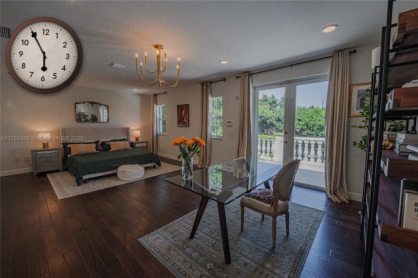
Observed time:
h=5 m=55
